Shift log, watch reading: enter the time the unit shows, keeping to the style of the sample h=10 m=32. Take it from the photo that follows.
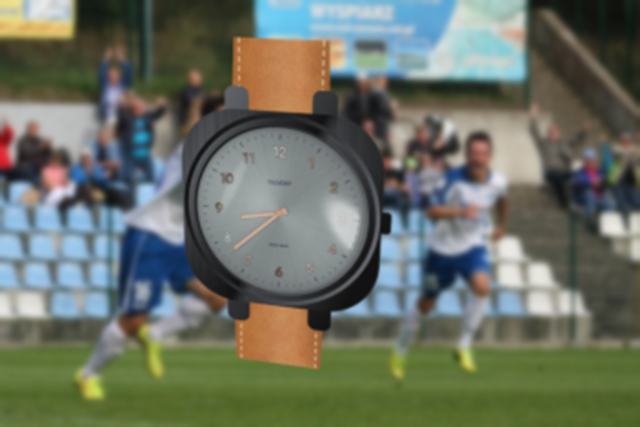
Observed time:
h=8 m=38
